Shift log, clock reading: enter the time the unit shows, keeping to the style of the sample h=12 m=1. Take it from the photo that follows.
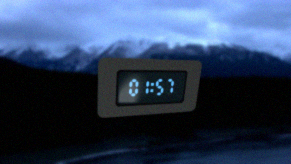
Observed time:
h=1 m=57
